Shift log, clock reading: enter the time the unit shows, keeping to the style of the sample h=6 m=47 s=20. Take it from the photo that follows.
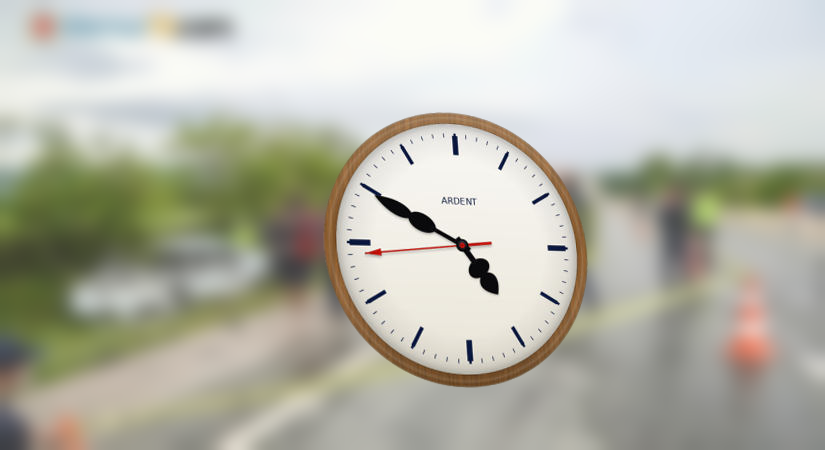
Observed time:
h=4 m=49 s=44
